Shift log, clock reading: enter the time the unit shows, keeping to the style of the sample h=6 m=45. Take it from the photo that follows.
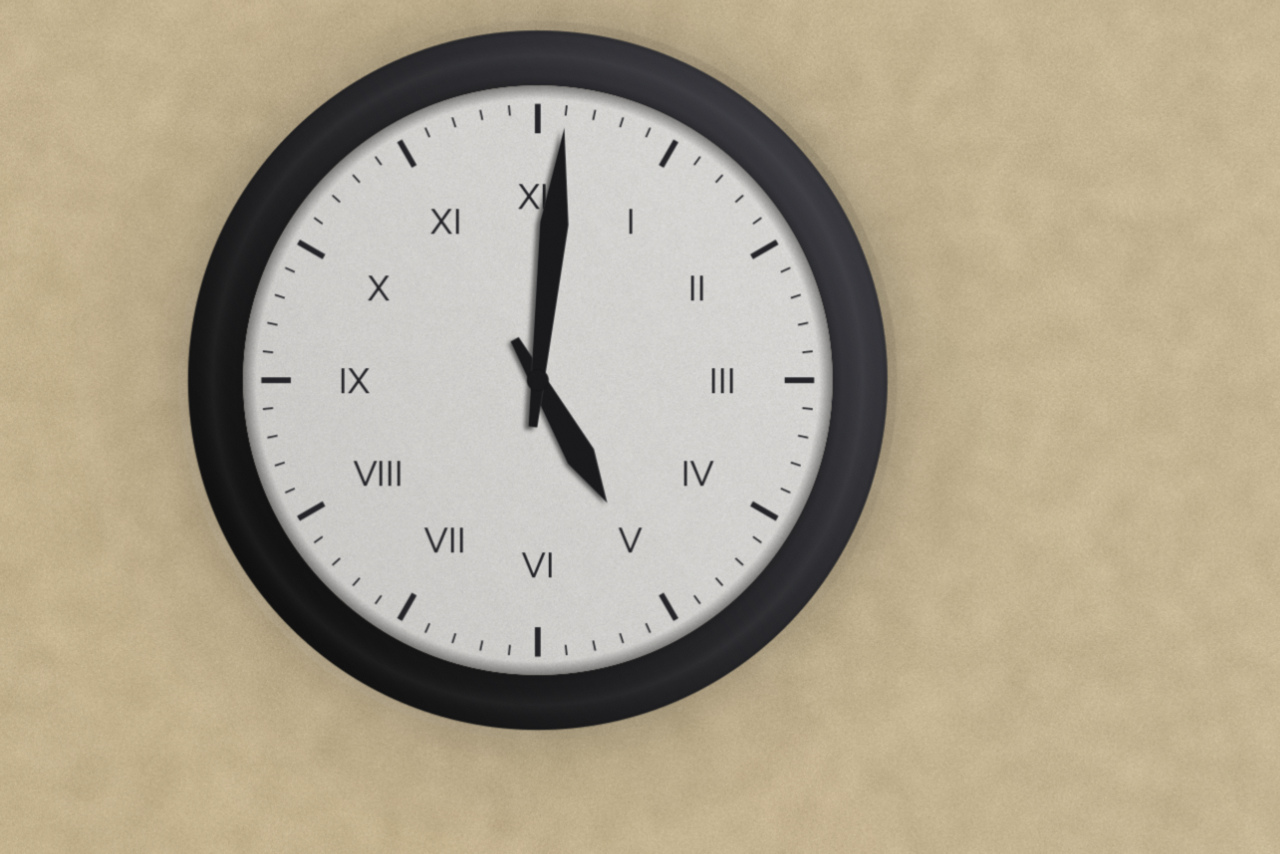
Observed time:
h=5 m=1
